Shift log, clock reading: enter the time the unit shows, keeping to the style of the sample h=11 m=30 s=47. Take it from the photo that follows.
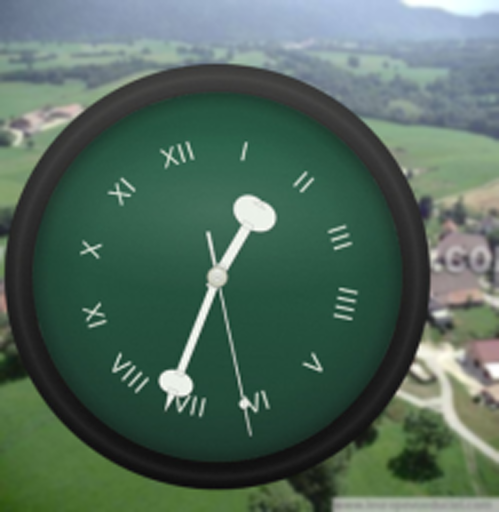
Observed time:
h=1 m=36 s=31
